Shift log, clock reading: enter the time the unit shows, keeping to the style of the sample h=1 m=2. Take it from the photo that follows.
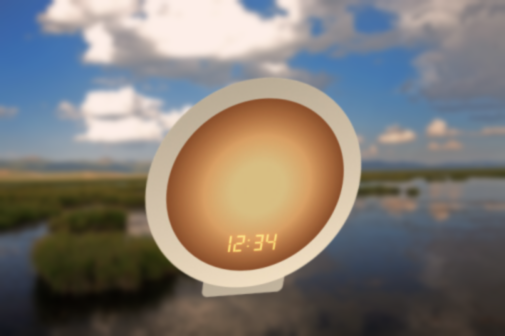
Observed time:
h=12 m=34
